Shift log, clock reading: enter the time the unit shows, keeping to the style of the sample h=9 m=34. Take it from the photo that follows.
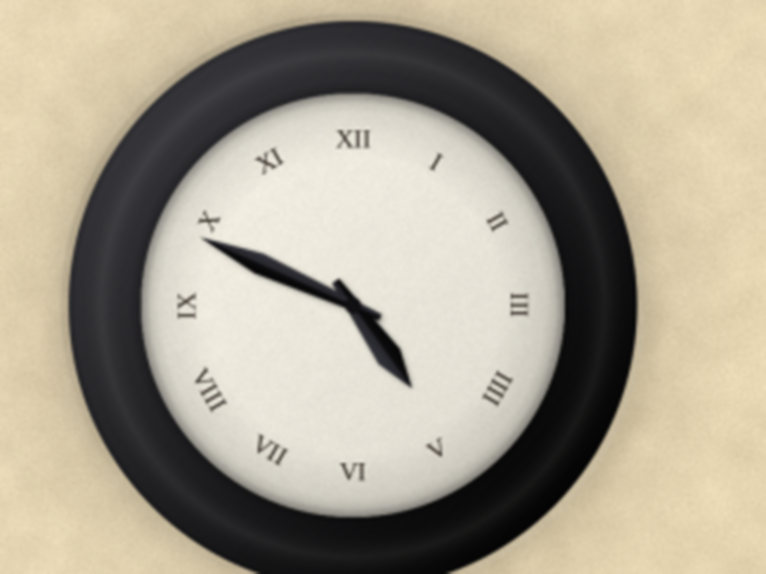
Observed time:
h=4 m=49
